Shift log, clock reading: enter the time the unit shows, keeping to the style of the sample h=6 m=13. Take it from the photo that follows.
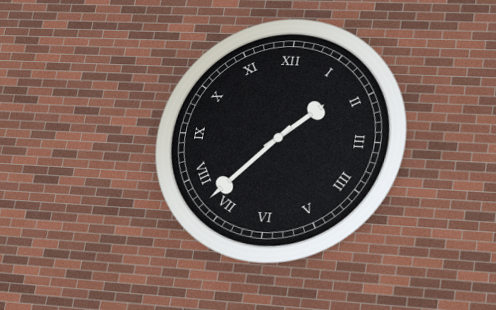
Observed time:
h=1 m=37
